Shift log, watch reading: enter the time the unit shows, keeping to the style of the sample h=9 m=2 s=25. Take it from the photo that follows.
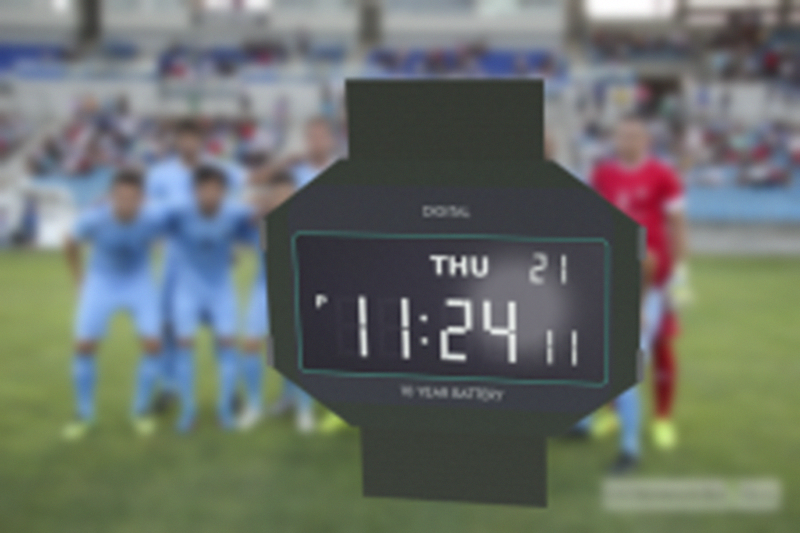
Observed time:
h=11 m=24 s=11
